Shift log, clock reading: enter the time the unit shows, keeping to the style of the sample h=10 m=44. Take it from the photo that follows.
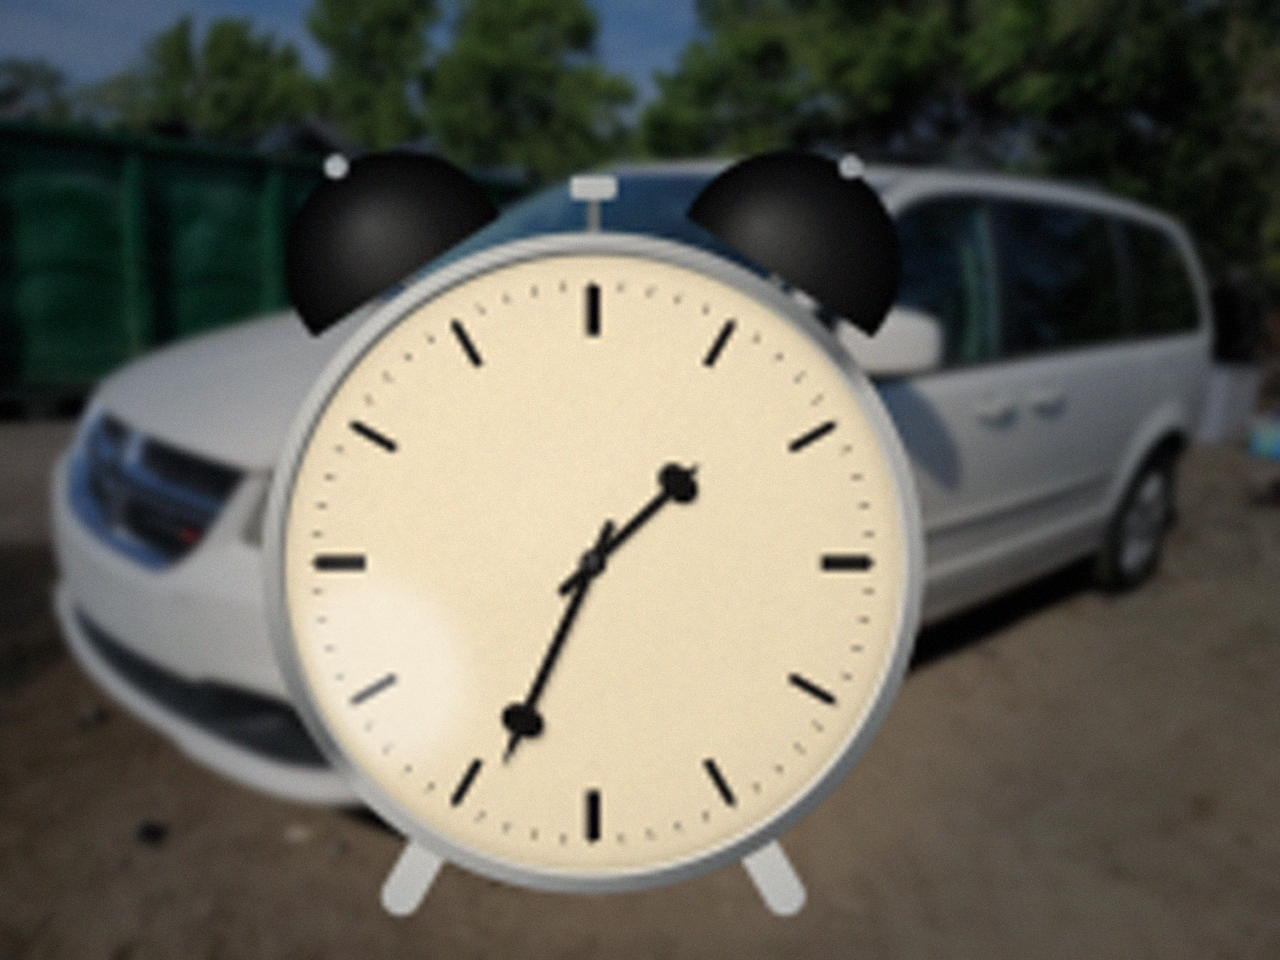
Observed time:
h=1 m=34
